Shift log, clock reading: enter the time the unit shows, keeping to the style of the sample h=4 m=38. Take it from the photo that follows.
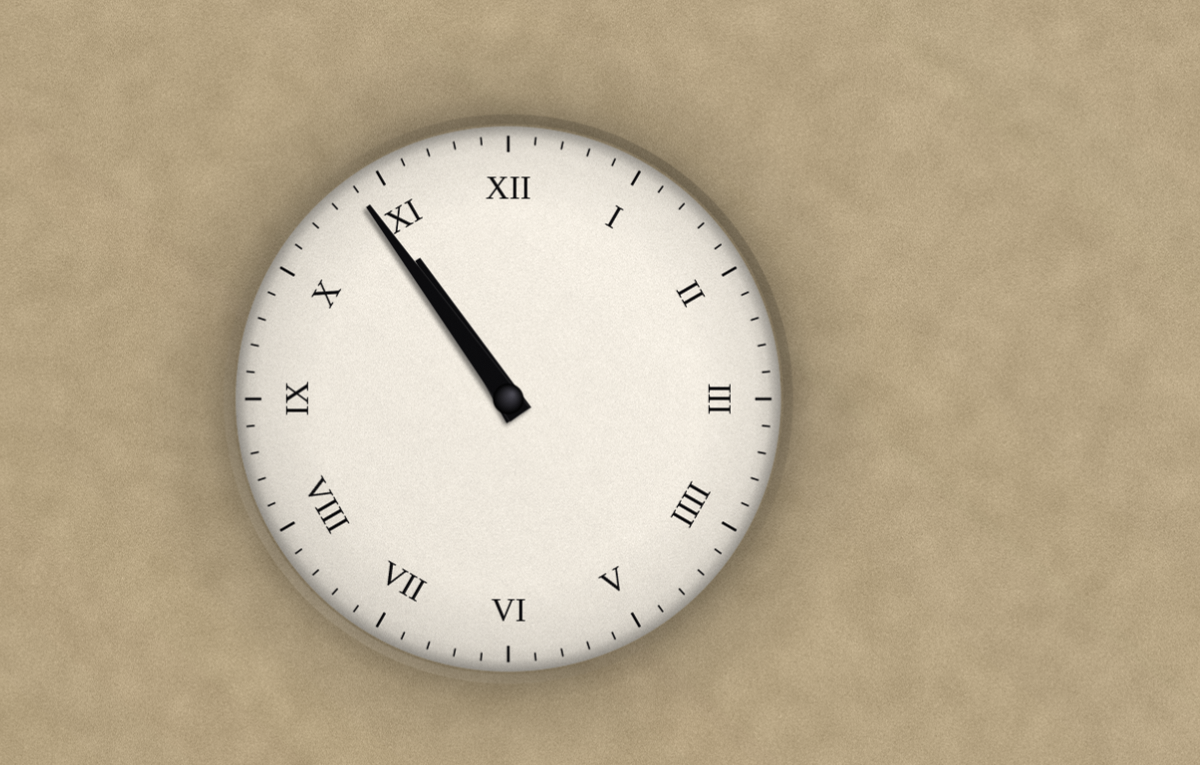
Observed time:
h=10 m=54
